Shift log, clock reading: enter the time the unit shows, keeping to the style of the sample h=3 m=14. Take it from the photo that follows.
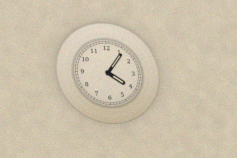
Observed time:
h=4 m=6
